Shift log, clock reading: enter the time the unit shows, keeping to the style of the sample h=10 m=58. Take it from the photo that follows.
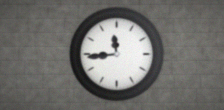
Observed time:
h=11 m=44
